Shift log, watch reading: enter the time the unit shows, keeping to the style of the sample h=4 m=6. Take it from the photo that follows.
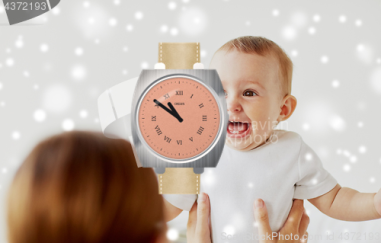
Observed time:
h=10 m=51
